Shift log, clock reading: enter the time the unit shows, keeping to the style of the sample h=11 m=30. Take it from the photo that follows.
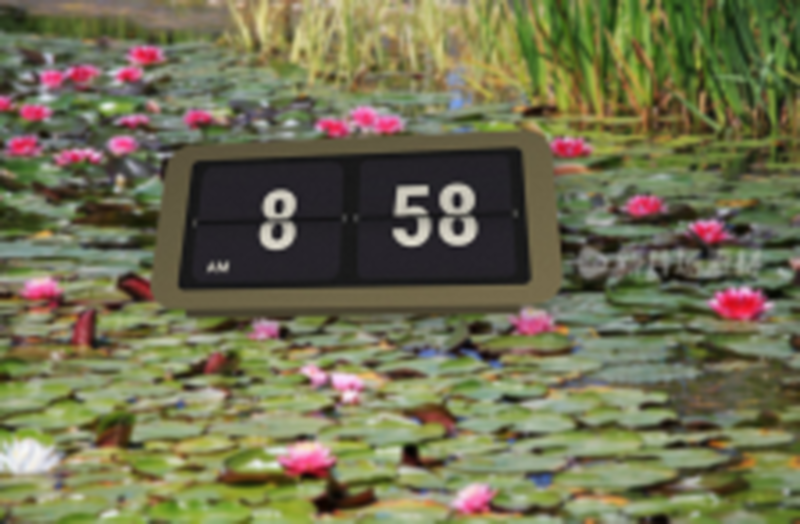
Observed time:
h=8 m=58
